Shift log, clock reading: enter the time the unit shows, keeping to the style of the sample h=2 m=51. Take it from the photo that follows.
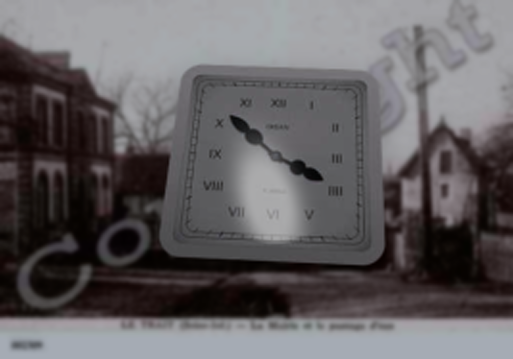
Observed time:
h=3 m=52
